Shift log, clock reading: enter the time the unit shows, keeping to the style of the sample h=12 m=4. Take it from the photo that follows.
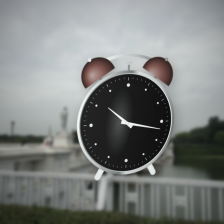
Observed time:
h=10 m=17
